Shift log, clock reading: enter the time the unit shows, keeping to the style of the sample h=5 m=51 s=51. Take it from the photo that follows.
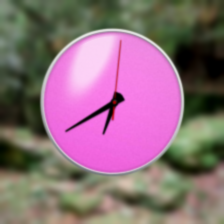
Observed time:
h=6 m=40 s=1
